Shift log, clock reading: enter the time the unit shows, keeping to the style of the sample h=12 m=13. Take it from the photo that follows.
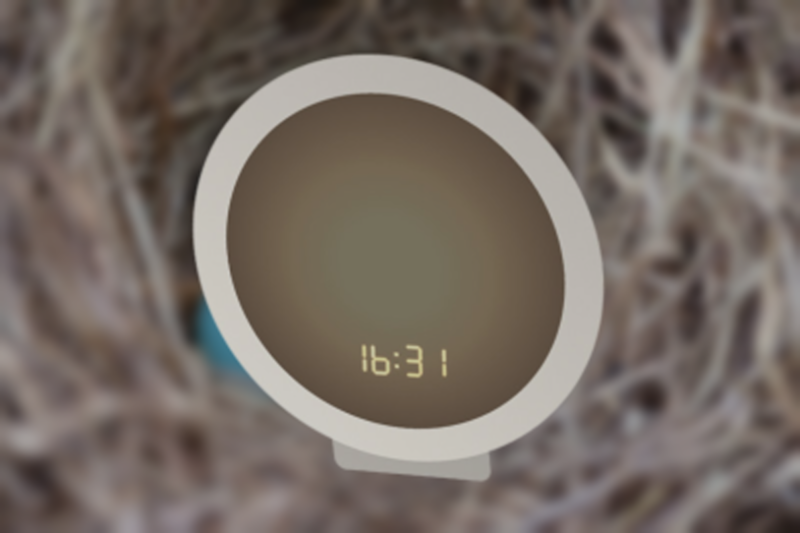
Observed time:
h=16 m=31
